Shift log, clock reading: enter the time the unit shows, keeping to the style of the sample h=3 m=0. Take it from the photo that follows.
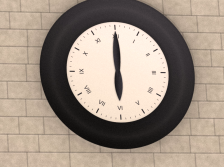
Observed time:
h=6 m=0
